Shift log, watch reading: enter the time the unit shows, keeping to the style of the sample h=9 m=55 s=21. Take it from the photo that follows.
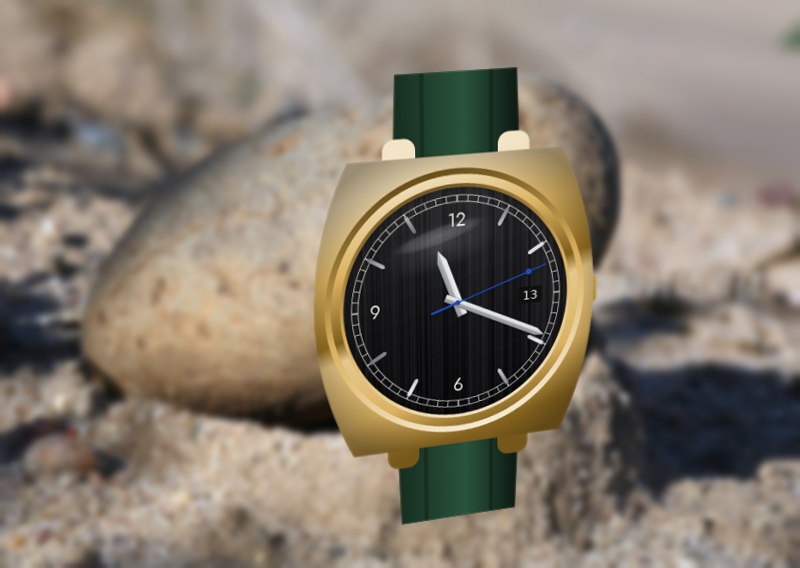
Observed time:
h=11 m=19 s=12
